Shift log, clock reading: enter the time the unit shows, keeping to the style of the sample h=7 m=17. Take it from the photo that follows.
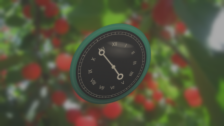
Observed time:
h=4 m=54
